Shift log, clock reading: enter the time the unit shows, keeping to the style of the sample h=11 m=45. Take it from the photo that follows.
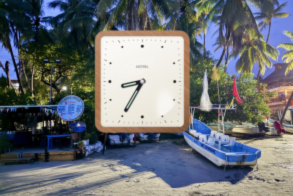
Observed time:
h=8 m=35
